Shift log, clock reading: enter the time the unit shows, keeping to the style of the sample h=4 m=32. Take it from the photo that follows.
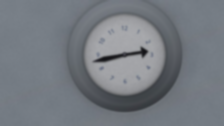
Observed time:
h=2 m=43
